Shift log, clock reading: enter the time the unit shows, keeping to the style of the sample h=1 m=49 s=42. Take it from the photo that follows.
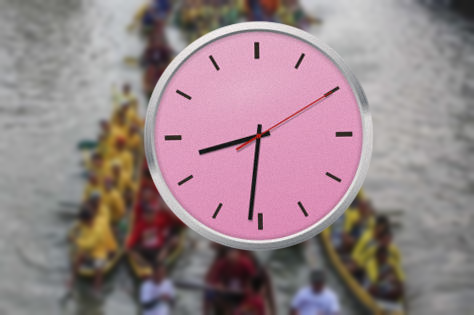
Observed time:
h=8 m=31 s=10
